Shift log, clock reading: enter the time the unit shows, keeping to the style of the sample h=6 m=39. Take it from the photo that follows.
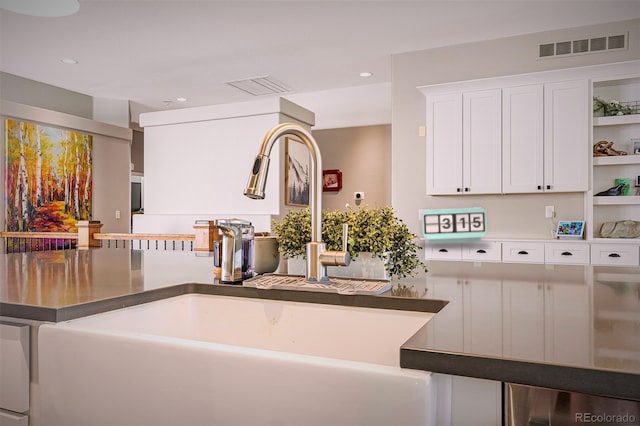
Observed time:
h=3 m=15
